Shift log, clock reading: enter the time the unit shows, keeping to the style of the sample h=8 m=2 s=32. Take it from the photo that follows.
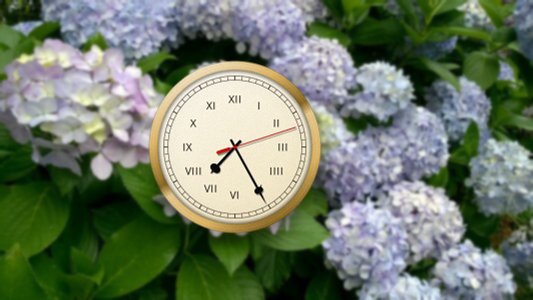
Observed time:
h=7 m=25 s=12
